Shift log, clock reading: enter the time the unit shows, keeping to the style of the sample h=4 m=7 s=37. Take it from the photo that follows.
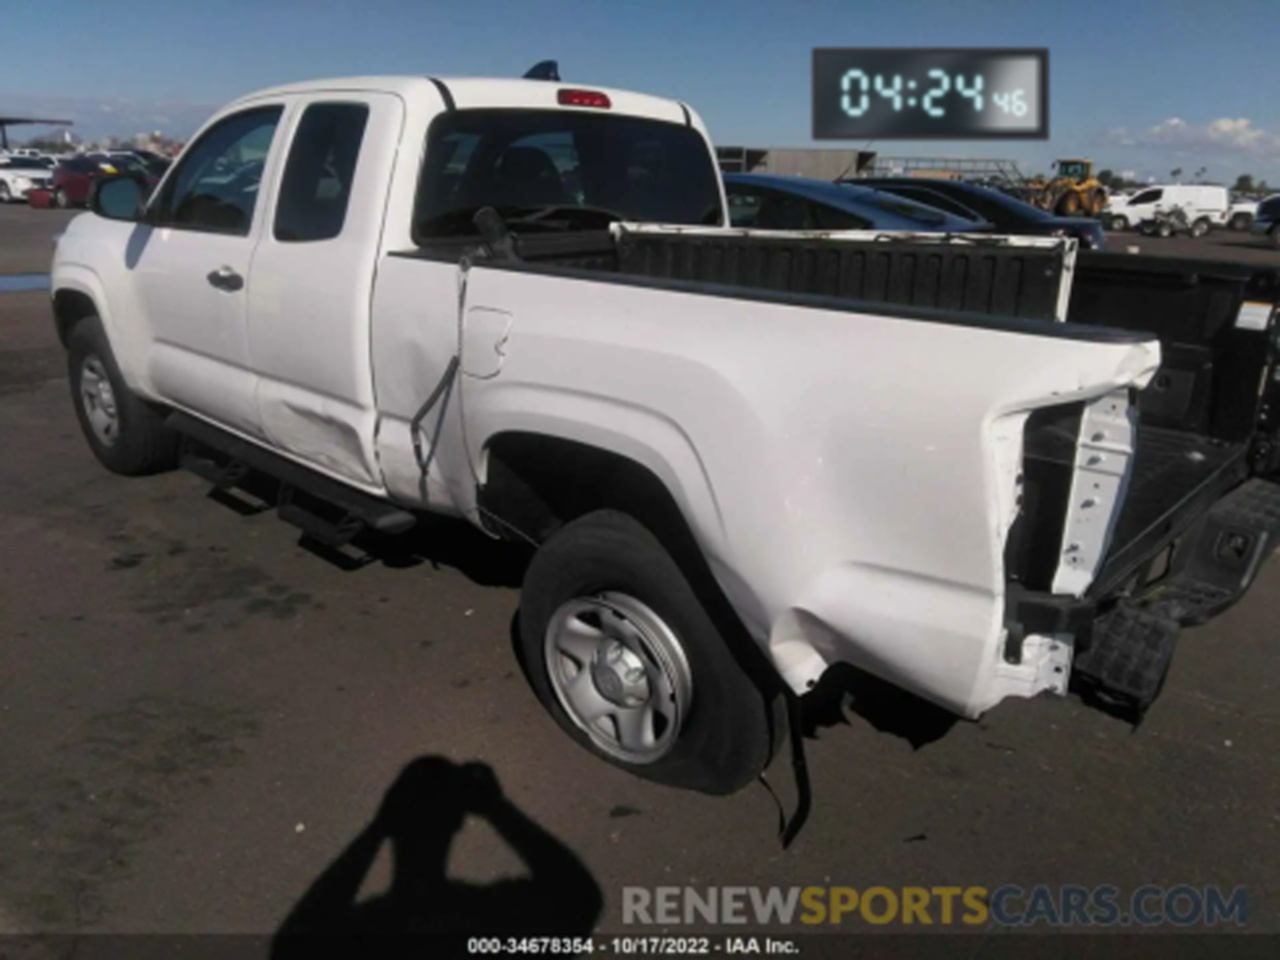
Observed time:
h=4 m=24 s=46
